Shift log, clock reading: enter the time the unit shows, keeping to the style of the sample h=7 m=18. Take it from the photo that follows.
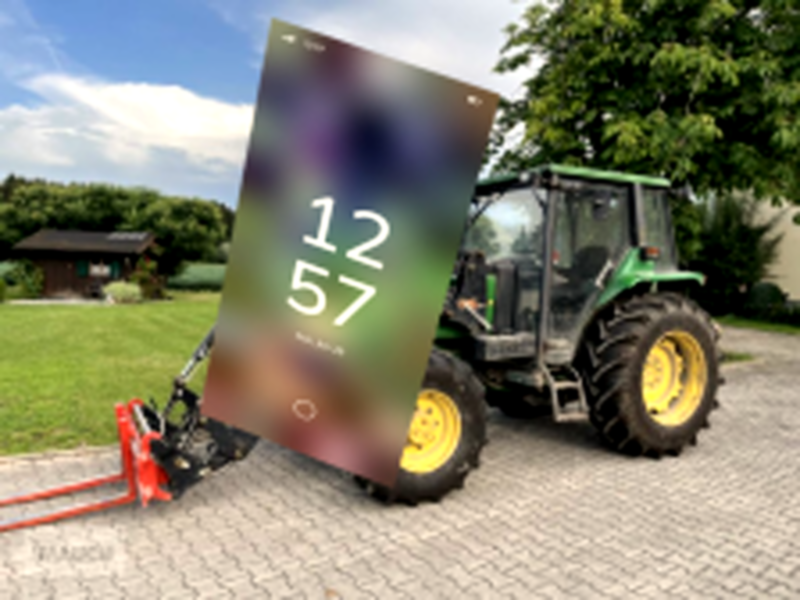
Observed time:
h=12 m=57
